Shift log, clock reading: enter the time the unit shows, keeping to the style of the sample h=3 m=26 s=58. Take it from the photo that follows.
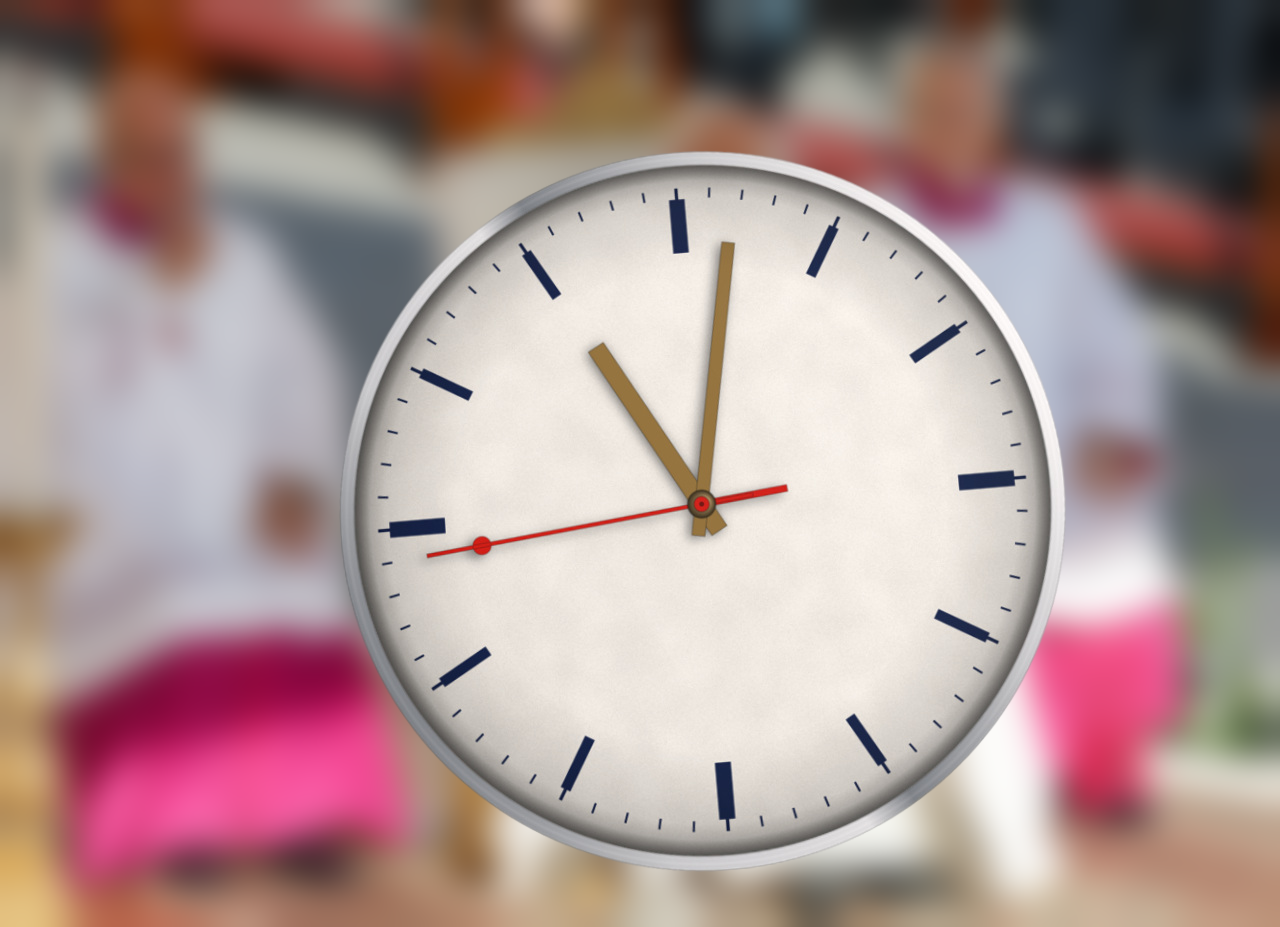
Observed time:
h=11 m=1 s=44
